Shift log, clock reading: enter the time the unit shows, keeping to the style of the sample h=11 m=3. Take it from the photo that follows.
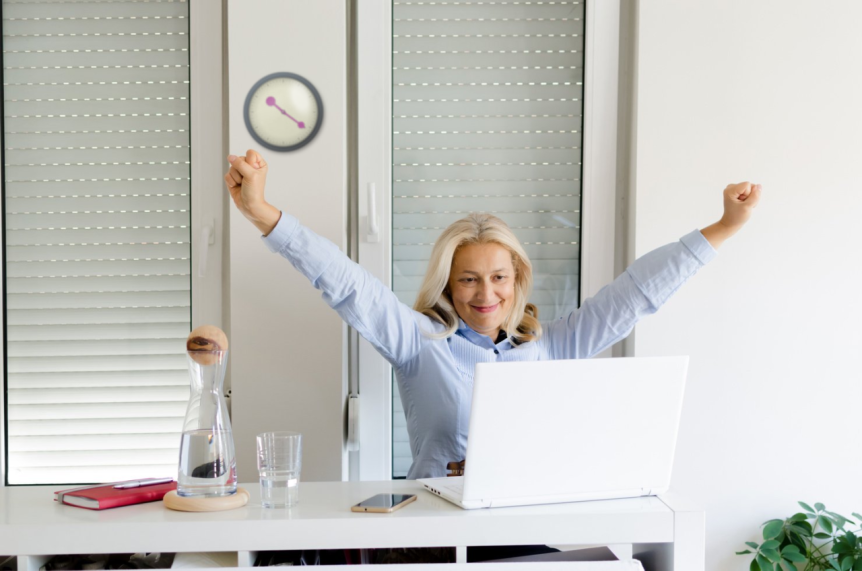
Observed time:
h=10 m=21
